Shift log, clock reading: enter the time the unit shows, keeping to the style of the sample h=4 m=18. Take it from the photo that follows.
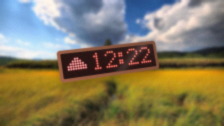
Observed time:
h=12 m=22
